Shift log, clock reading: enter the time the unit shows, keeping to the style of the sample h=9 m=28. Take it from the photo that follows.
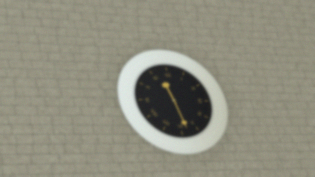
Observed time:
h=11 m=28
